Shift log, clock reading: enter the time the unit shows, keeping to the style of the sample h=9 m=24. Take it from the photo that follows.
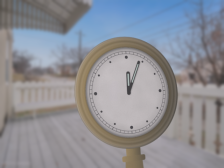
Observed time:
h=12 m=4
